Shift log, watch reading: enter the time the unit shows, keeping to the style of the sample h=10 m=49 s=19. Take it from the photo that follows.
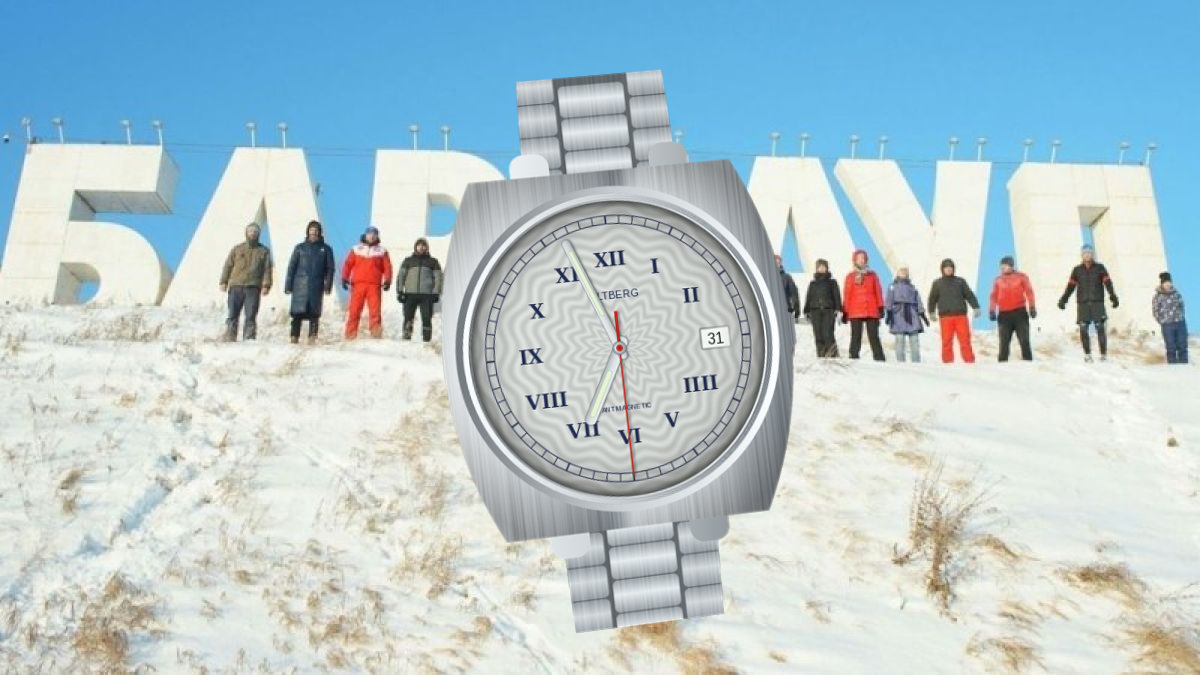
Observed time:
h=6 m=56 s=30
